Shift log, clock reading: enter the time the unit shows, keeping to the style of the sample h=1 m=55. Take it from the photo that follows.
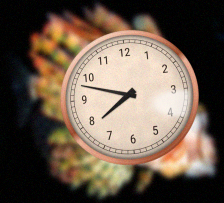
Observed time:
h=7 m=48
